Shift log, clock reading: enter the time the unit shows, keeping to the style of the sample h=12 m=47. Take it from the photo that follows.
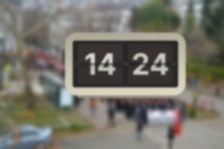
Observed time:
h=14 m=24
